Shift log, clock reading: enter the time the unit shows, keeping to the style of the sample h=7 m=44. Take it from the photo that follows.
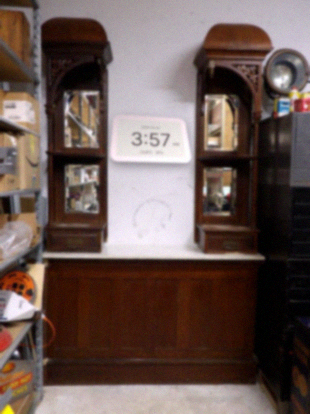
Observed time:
h=3 m=57
